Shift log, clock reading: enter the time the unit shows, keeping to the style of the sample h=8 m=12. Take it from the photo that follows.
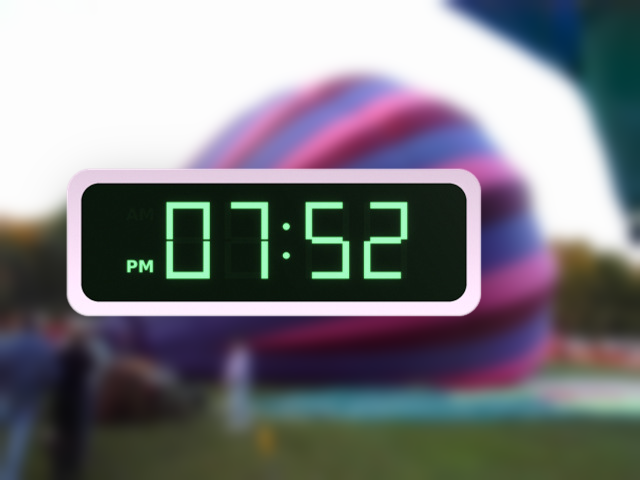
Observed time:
h=7 m=52
